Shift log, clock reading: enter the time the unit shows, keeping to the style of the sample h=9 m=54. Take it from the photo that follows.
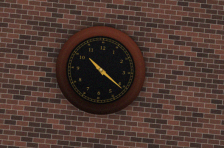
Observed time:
h=10 m=21
